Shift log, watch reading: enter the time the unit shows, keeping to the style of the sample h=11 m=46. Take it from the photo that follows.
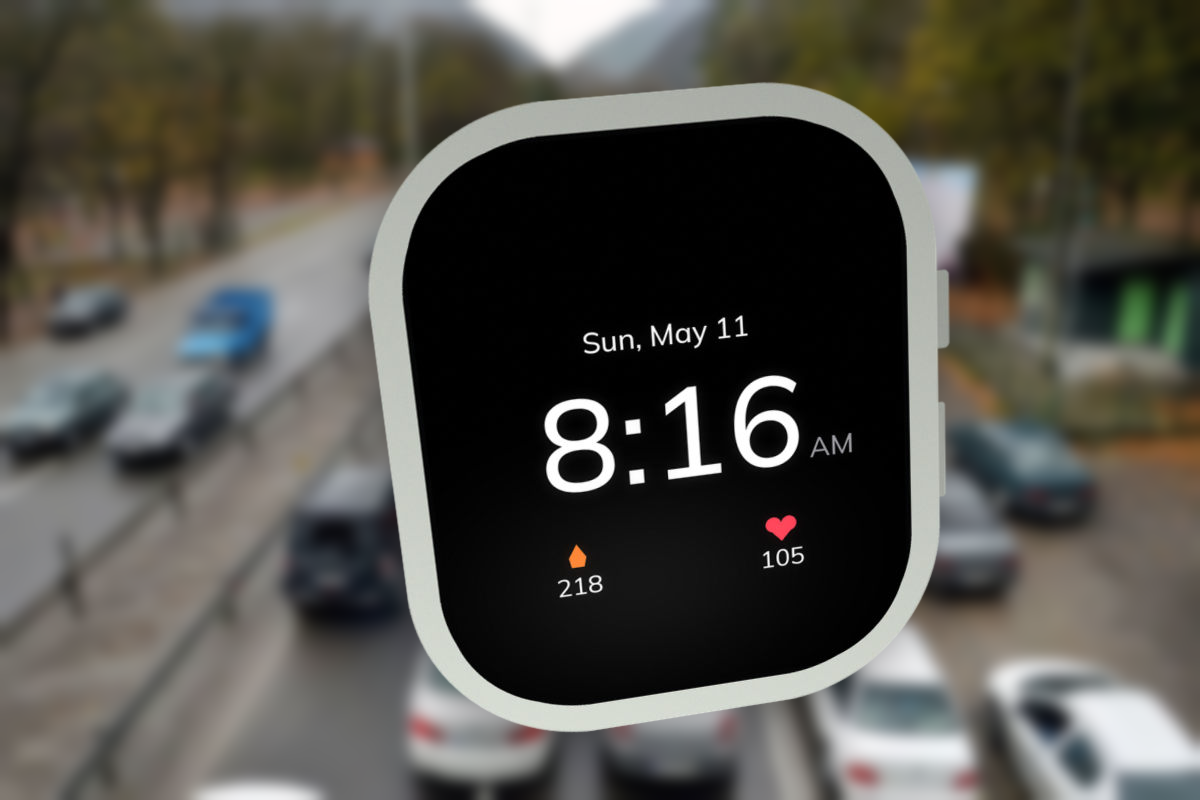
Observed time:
h=8 m=16
